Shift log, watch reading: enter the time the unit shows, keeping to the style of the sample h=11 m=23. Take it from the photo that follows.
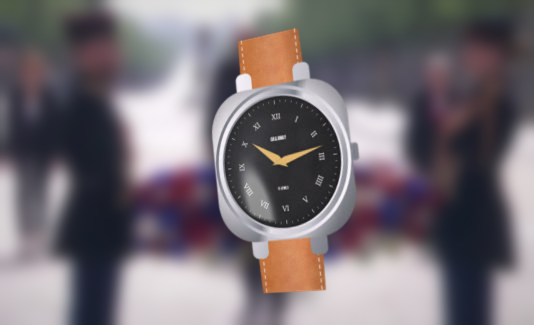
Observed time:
h=10 m=13
